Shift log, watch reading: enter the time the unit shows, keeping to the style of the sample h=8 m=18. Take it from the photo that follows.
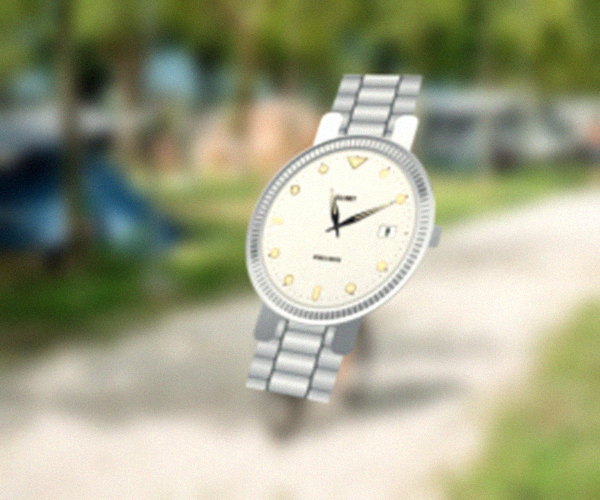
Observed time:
h=11 m=10
